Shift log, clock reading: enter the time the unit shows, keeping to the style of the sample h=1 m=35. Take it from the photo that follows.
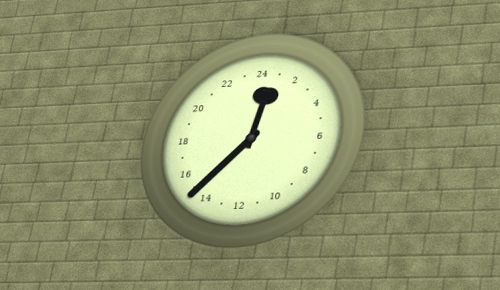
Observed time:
h=0 m=37
